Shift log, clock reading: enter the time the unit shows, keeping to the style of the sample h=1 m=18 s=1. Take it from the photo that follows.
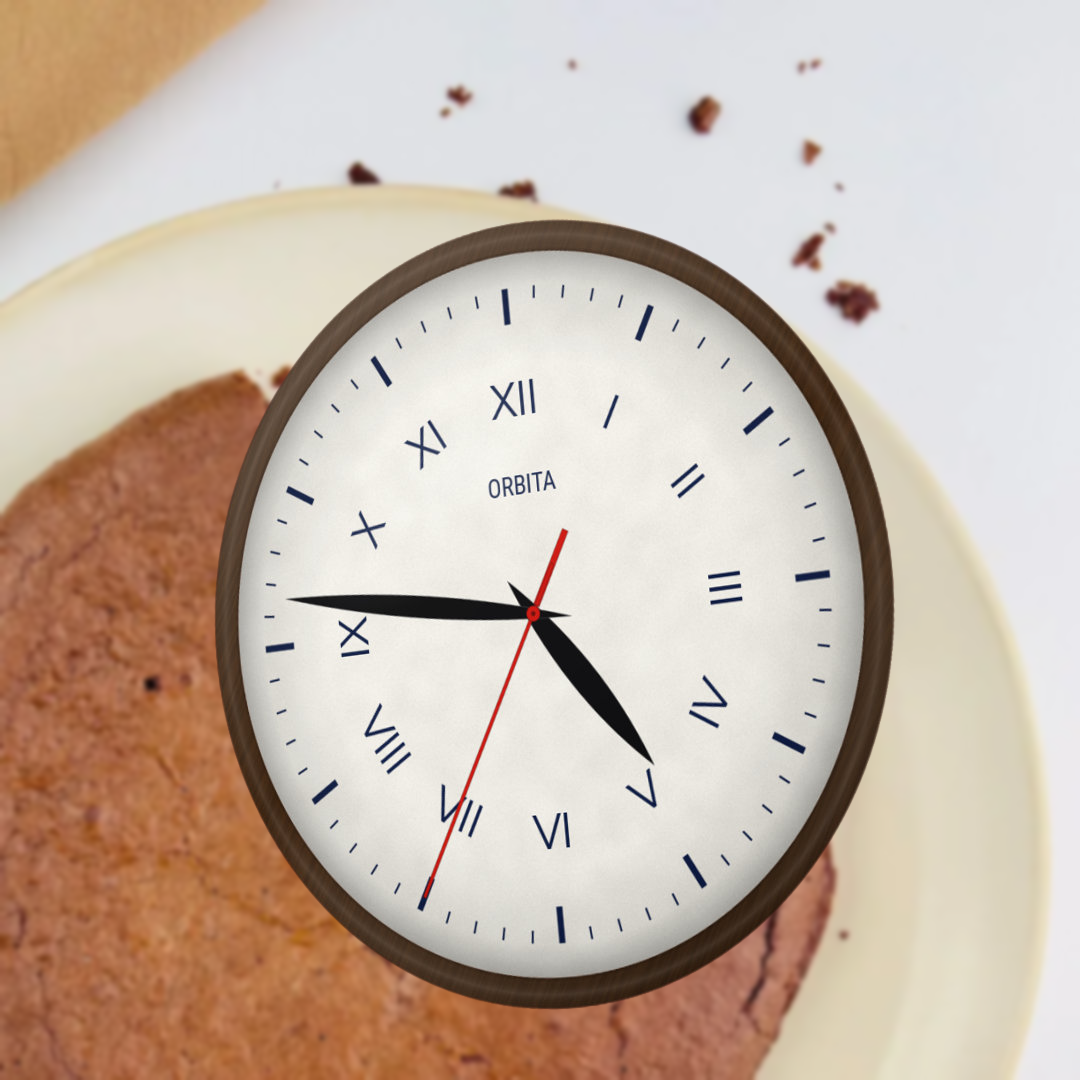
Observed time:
h=4 m=46 s=35
